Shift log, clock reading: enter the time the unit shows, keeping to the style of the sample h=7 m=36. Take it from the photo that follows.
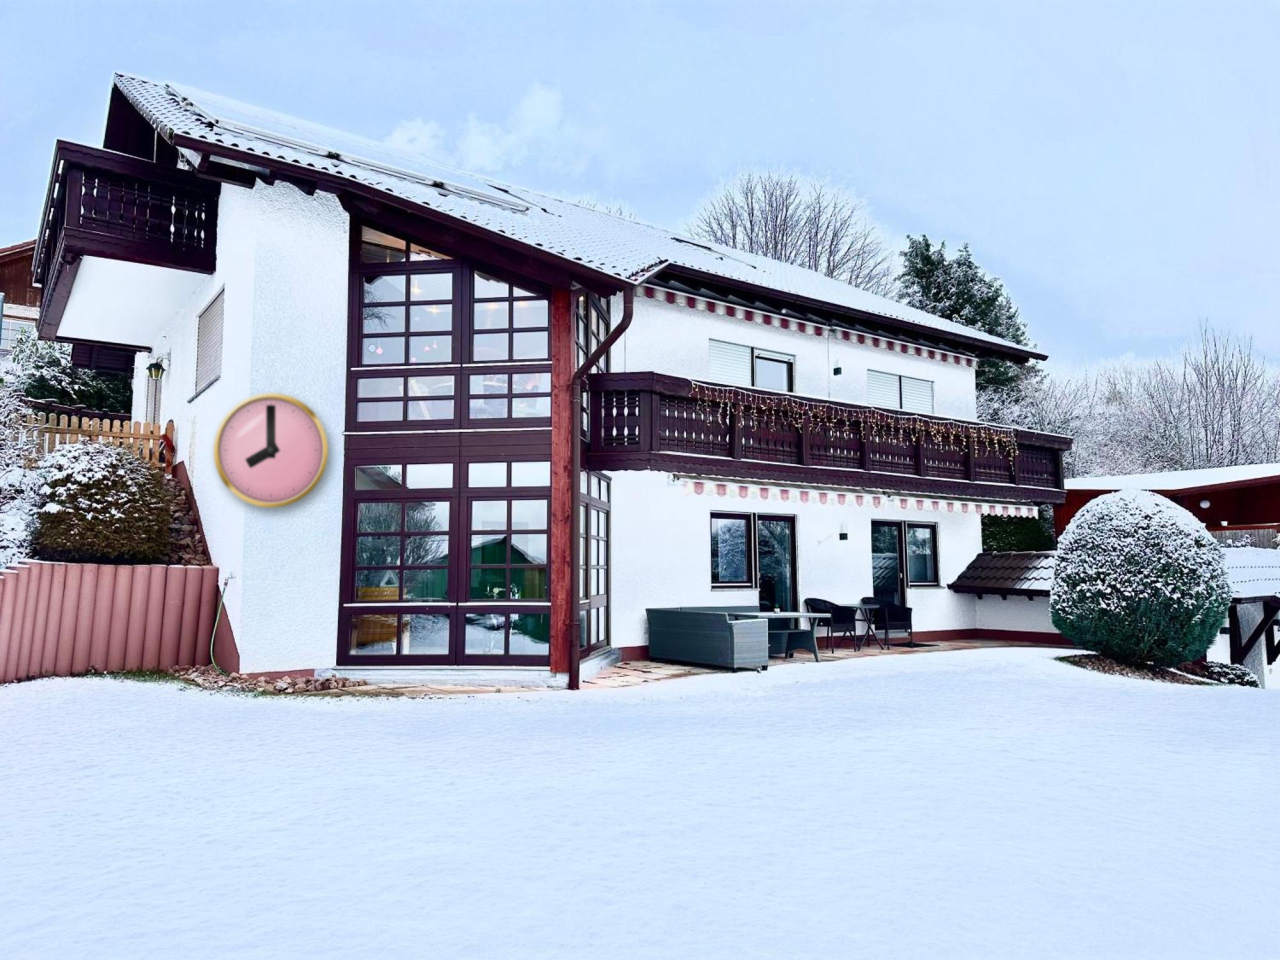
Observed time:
h=8 m=0
